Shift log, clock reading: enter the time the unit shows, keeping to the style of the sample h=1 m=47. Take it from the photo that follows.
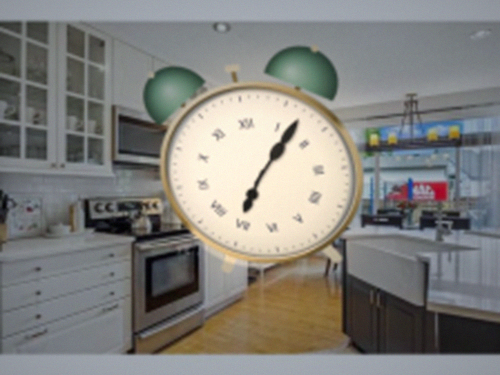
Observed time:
h=7 m=7
